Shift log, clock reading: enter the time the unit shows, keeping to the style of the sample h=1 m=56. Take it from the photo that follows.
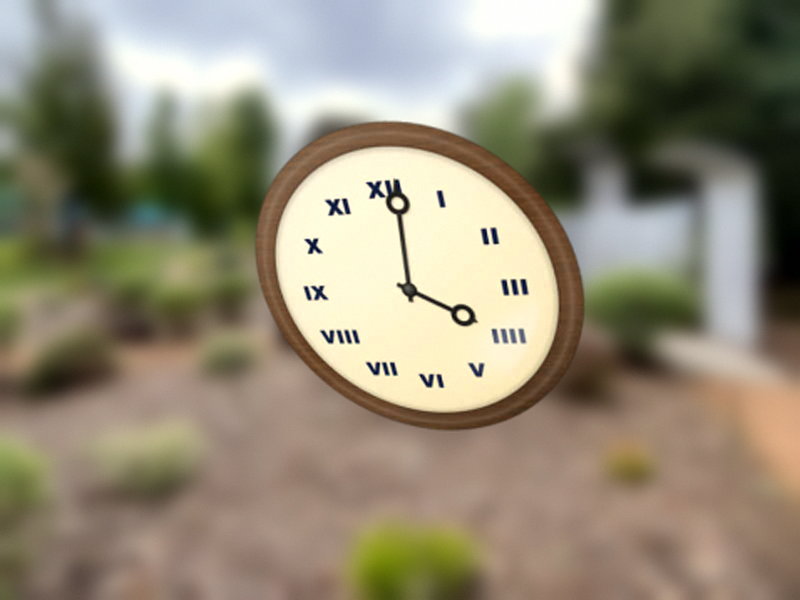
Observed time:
h=4 m=1
